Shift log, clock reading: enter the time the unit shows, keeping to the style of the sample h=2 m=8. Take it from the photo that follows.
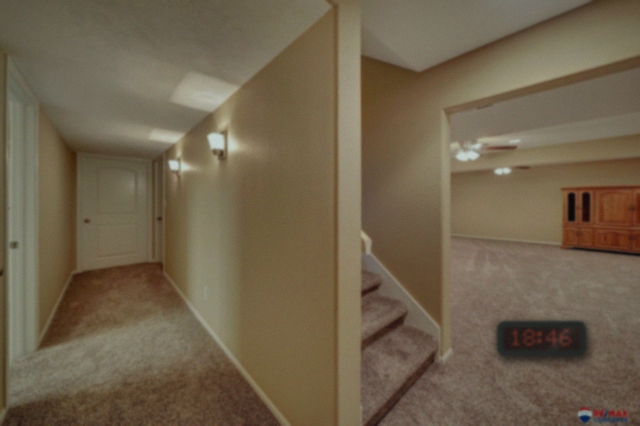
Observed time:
h=18 m=46
